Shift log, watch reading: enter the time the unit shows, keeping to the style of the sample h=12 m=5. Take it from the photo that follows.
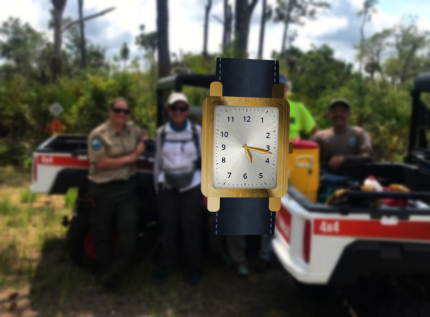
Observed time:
h=5 m=17
